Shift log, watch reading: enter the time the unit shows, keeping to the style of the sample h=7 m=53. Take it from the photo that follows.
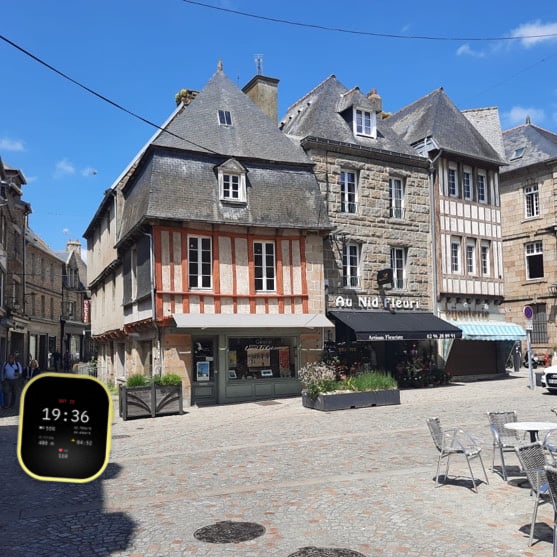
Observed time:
h=19 m=36
